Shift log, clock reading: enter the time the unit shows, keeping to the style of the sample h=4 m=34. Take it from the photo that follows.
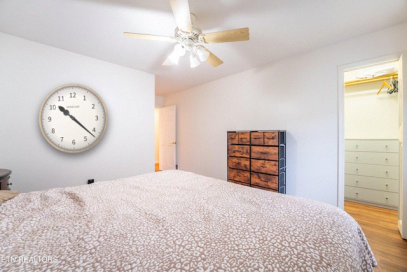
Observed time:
h=10 m=22
